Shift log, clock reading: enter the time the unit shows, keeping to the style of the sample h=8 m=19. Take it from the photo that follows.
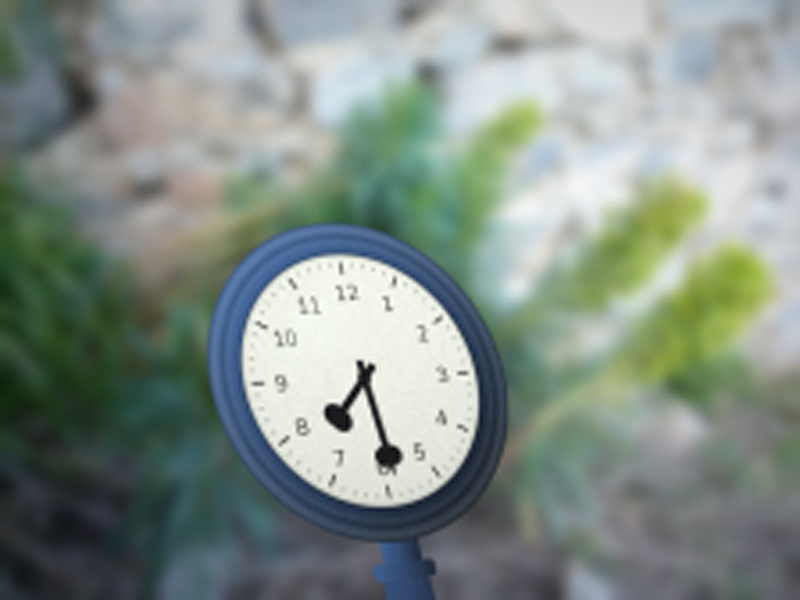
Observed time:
h=7 m=29
